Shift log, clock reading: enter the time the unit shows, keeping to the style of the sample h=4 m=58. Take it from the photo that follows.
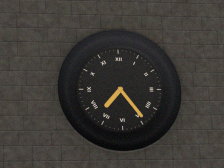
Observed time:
h=7 m=24
